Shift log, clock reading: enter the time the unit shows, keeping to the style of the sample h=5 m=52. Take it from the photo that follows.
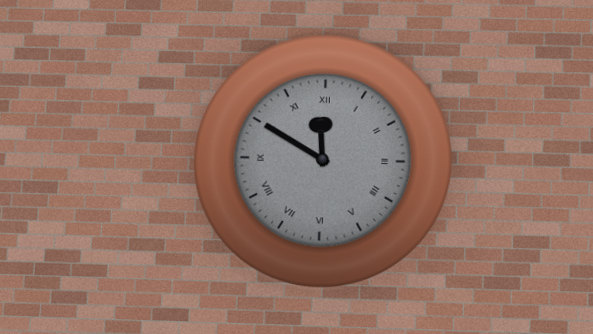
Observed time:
h=11 m=50
